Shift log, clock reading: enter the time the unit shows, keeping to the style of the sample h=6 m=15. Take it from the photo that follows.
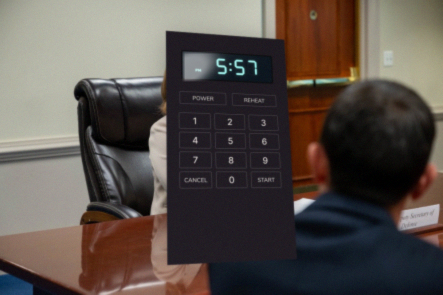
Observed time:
h=5 m=57
